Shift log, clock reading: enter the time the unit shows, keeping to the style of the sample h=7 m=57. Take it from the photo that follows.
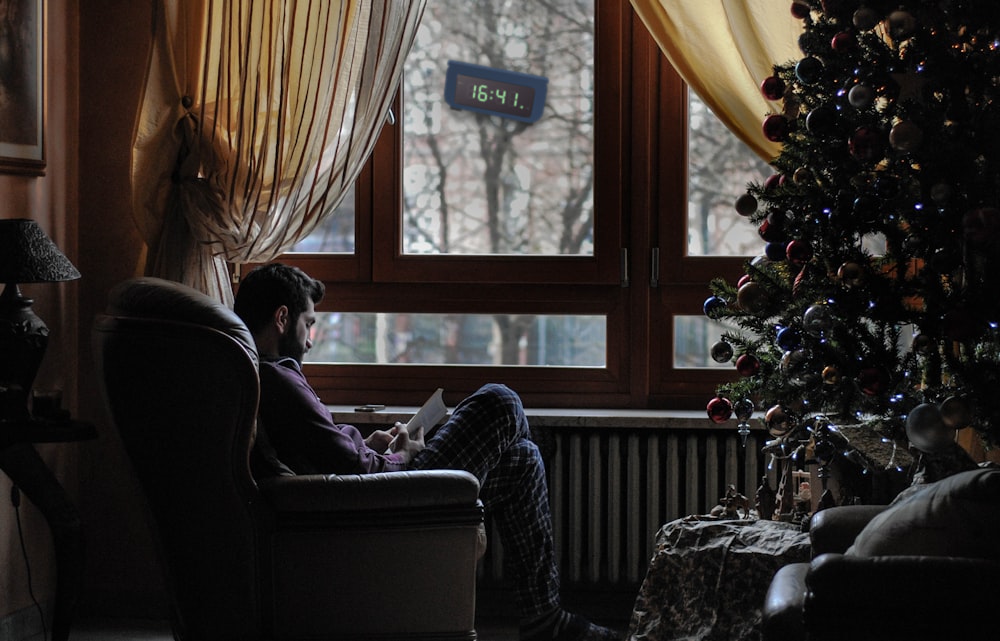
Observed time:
h=16 m=41
